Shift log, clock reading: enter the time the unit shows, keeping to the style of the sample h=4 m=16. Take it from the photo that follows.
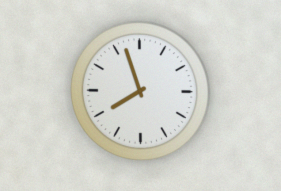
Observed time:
h=7 m=57
